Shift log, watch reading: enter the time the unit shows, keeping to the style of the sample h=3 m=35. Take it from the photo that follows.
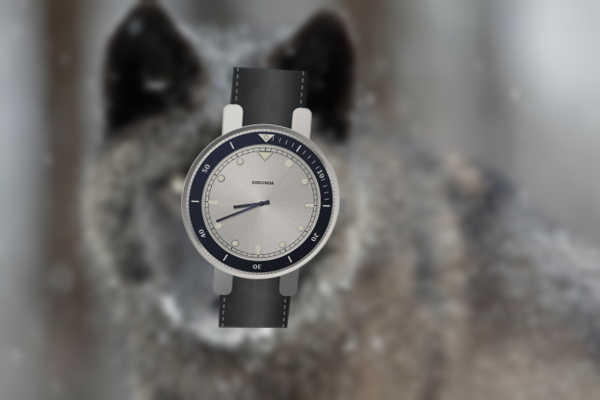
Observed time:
h=8 m=41
